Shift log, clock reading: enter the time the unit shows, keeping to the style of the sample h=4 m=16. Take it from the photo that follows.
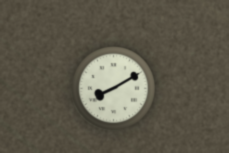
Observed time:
h=8 m=10
